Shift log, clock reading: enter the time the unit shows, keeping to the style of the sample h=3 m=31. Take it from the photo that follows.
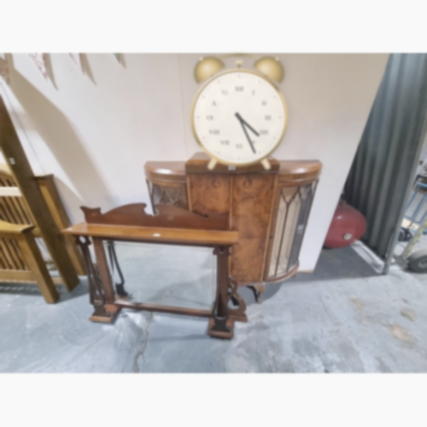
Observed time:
h=4 m=26
